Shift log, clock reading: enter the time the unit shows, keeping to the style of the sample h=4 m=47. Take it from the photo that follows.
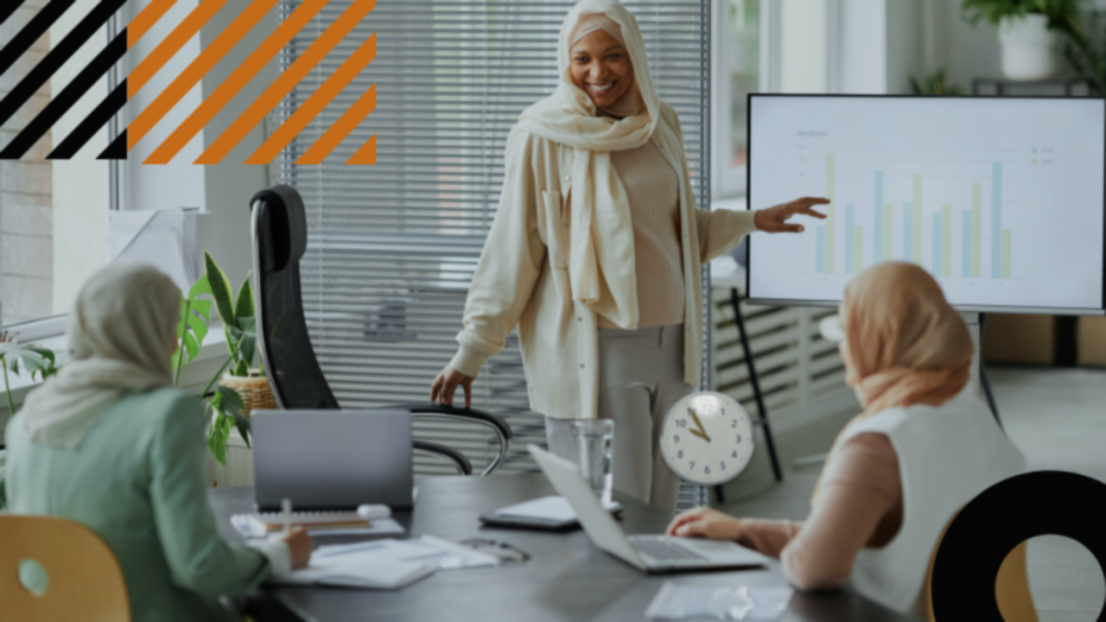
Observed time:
h=9 m=55
